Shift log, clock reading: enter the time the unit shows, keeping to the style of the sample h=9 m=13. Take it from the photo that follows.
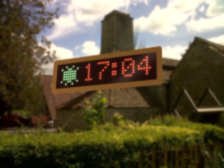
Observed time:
h=17 m=4
